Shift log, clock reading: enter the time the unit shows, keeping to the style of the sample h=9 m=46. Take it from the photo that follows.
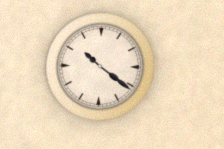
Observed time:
h=10 m=21
